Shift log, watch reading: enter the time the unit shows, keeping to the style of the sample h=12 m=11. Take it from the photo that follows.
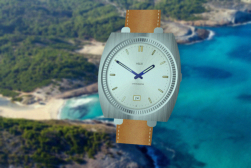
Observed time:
h=1 m=50
